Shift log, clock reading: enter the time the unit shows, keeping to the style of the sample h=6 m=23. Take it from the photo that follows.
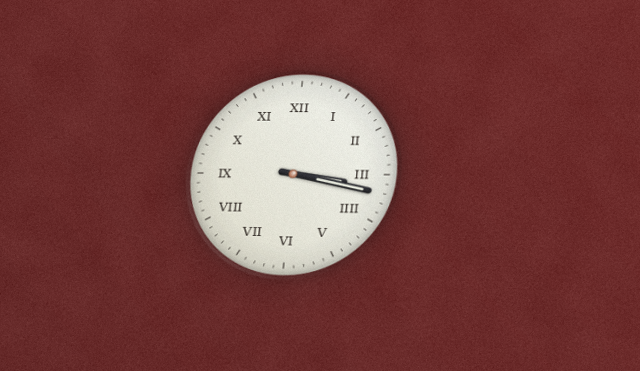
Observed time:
h=3 m=17
